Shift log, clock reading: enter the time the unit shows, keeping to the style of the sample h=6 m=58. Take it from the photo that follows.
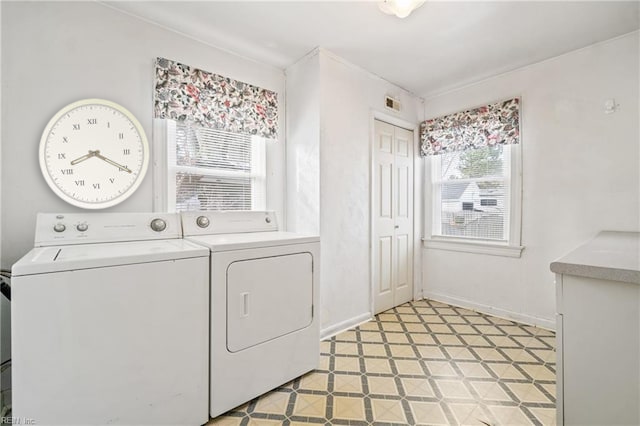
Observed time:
h=8 m=20
